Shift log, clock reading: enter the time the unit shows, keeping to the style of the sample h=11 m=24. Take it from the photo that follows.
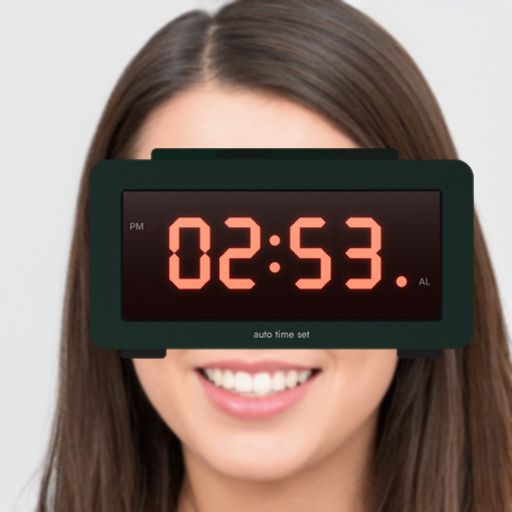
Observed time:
h=2 m=53
